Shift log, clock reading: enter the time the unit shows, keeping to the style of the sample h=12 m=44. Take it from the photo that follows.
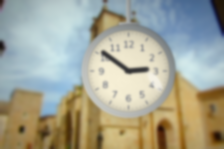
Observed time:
h=2 m=51
